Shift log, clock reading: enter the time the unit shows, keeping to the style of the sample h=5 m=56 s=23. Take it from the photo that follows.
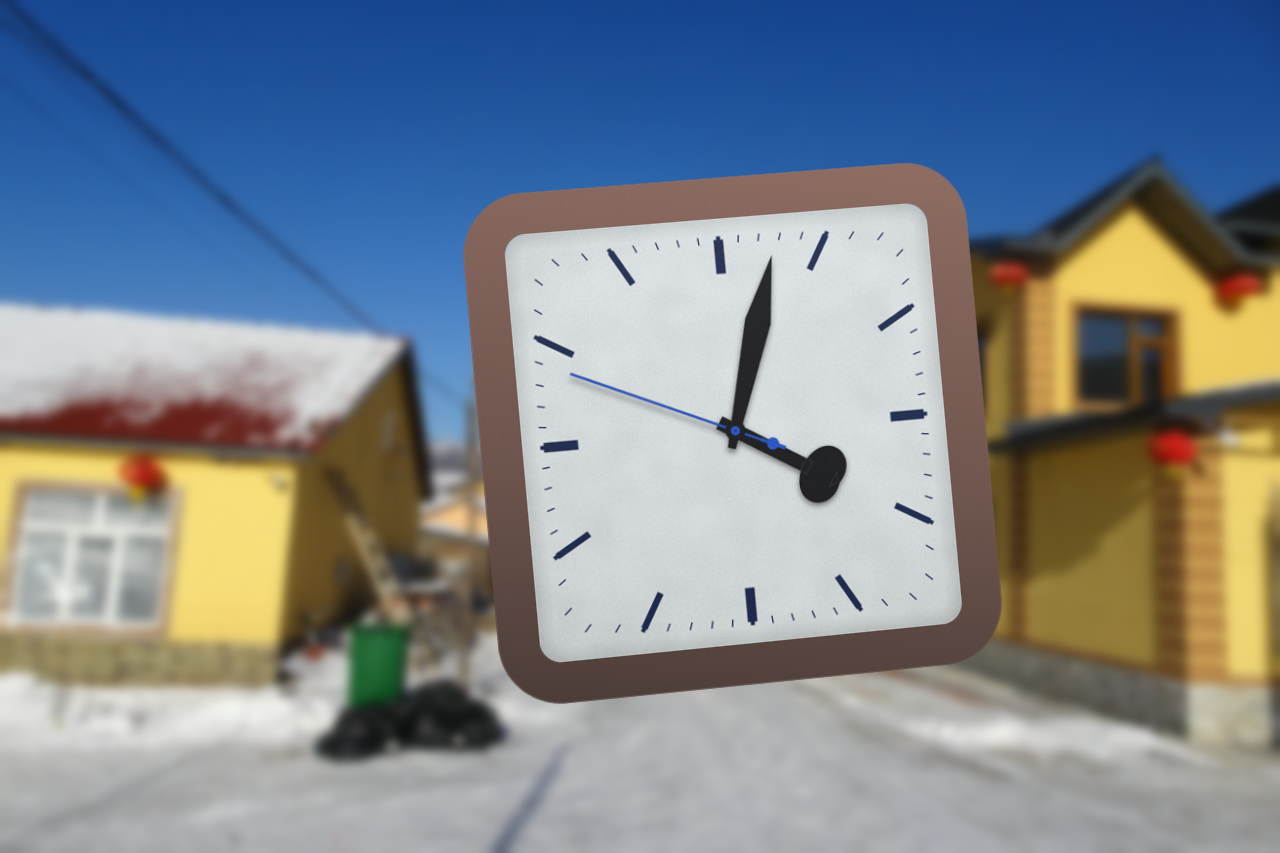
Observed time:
h=4 m=2 s=49
